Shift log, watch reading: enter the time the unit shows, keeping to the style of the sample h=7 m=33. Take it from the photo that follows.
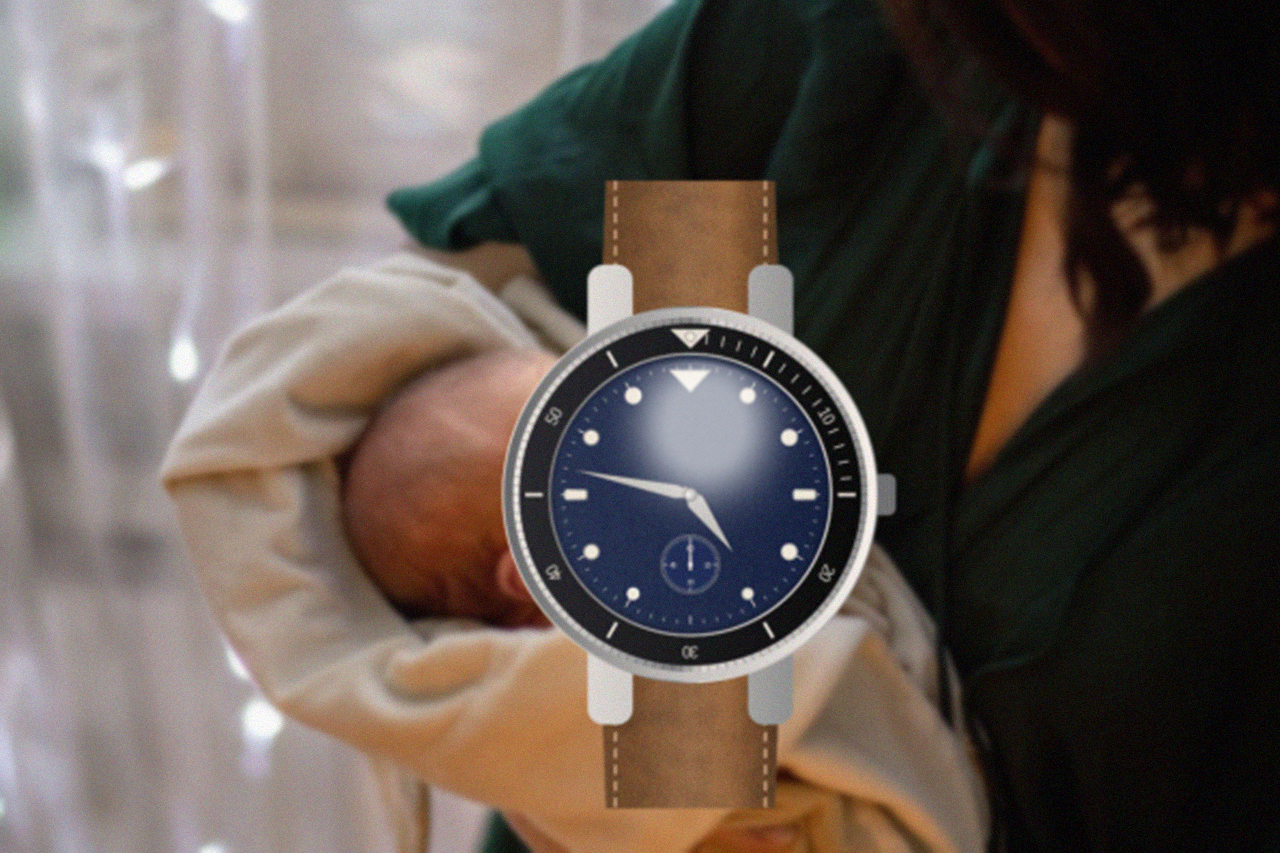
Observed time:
h=4 m=47
